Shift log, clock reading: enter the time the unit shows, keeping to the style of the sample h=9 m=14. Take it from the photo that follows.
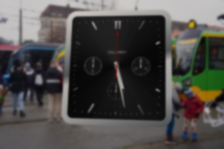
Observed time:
h=5 m=28
